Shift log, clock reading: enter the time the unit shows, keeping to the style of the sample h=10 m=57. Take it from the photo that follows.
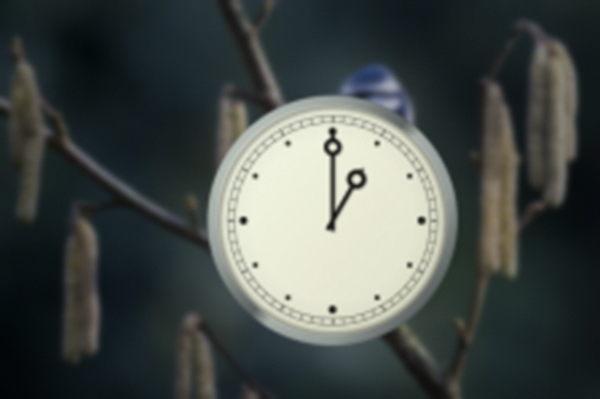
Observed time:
h=1 m=0
